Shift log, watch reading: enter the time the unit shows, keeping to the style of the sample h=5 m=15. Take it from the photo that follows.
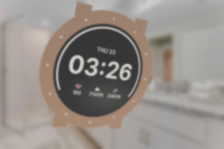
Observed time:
h=3 m=26
